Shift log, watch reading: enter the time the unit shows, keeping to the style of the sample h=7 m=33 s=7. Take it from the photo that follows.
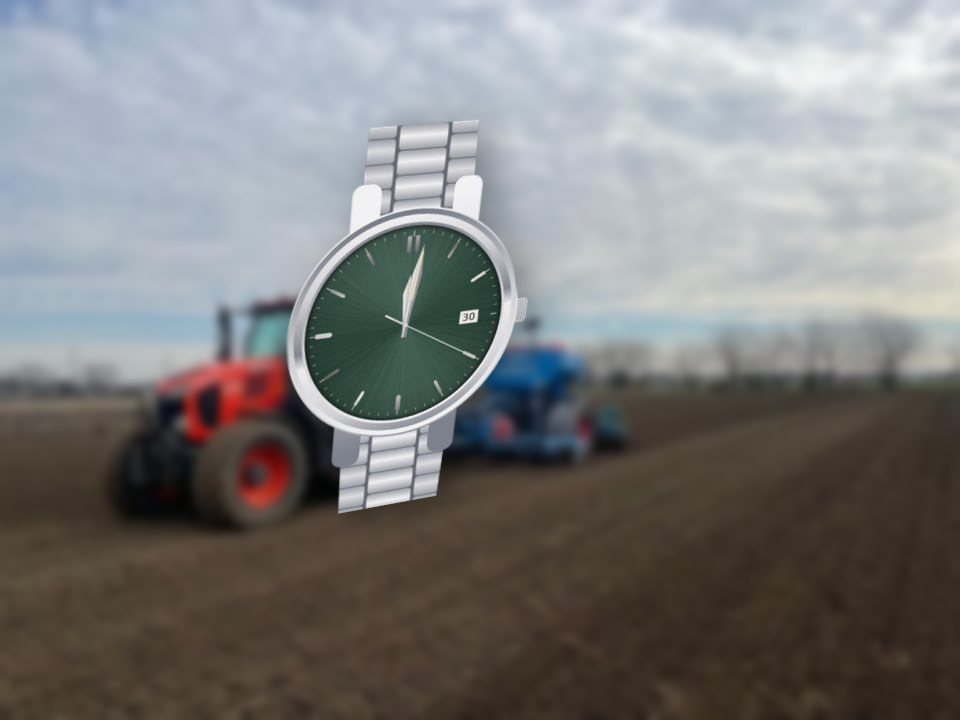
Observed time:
h=12 m=1 s=20
